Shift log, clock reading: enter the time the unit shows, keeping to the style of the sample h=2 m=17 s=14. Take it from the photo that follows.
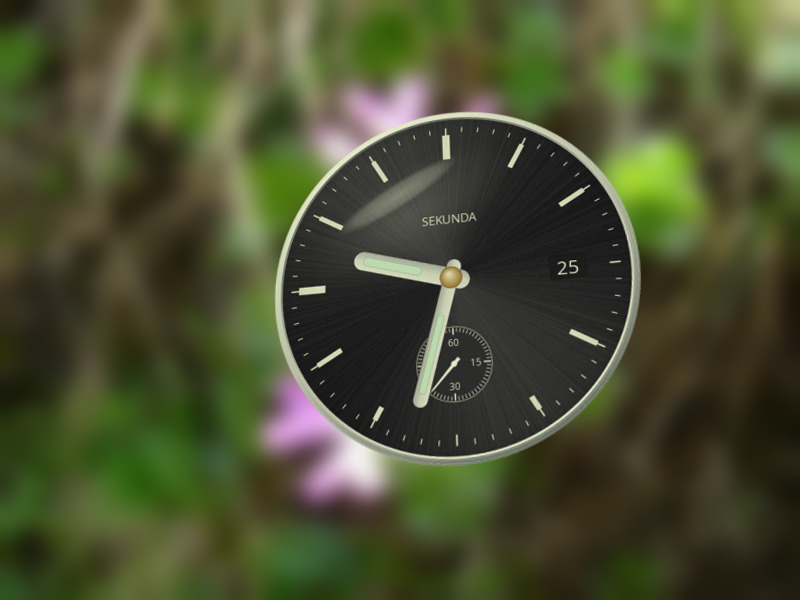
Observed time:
h=9 m=32 s=37
